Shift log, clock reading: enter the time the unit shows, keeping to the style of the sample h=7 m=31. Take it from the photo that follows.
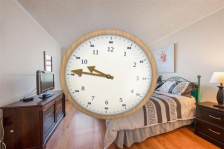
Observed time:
h=9 m=46
